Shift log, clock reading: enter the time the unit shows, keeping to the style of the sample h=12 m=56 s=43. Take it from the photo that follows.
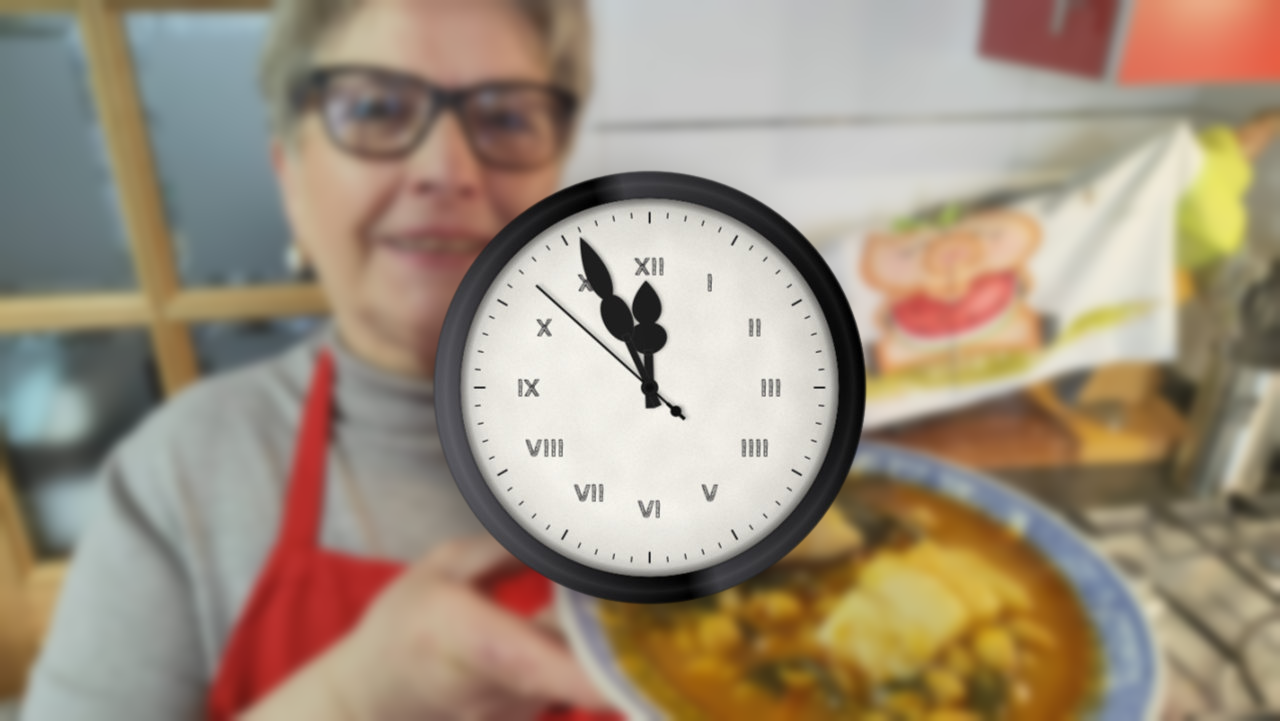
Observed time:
h=11 m=55 s=52
